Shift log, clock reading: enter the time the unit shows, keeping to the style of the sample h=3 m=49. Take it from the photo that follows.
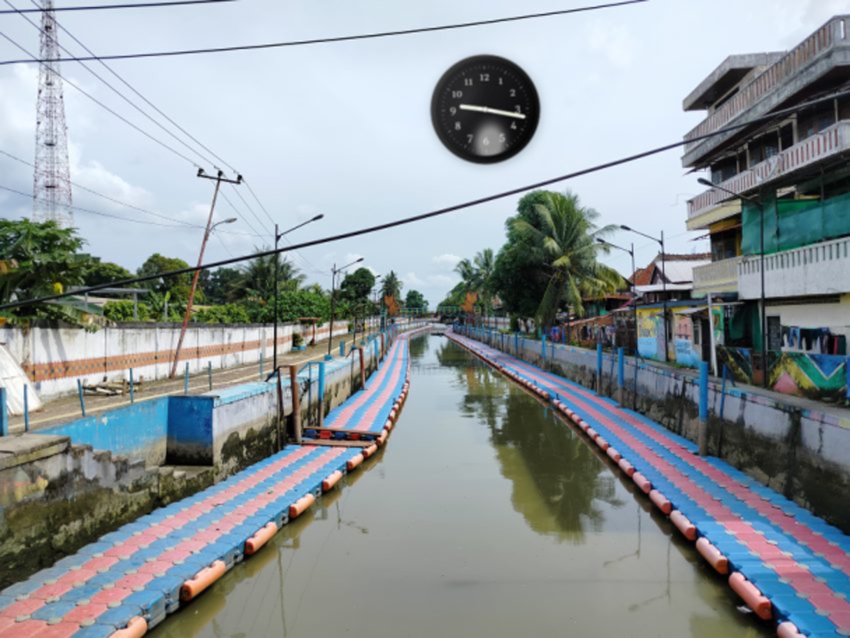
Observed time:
h=9 m=17
